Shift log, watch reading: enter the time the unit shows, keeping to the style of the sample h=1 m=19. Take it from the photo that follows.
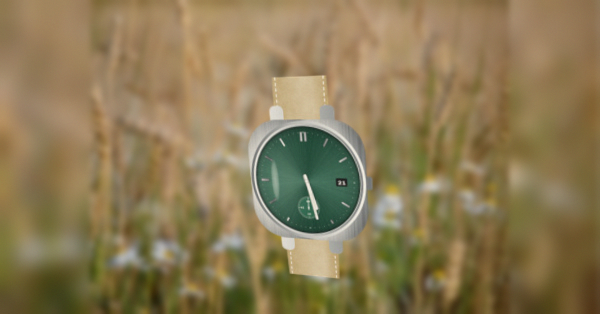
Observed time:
h=5 m=28
